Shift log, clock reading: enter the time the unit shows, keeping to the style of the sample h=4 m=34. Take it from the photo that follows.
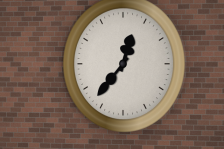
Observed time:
h=12 m=37
